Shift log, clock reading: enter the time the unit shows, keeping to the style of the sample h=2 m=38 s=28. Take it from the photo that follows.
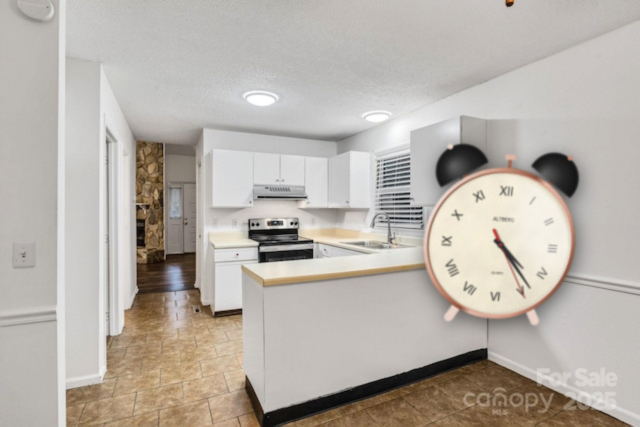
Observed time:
h=4 m=23 s=25
